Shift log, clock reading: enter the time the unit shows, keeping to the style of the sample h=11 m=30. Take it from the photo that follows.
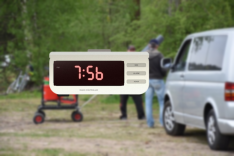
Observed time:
h=7 m=56
